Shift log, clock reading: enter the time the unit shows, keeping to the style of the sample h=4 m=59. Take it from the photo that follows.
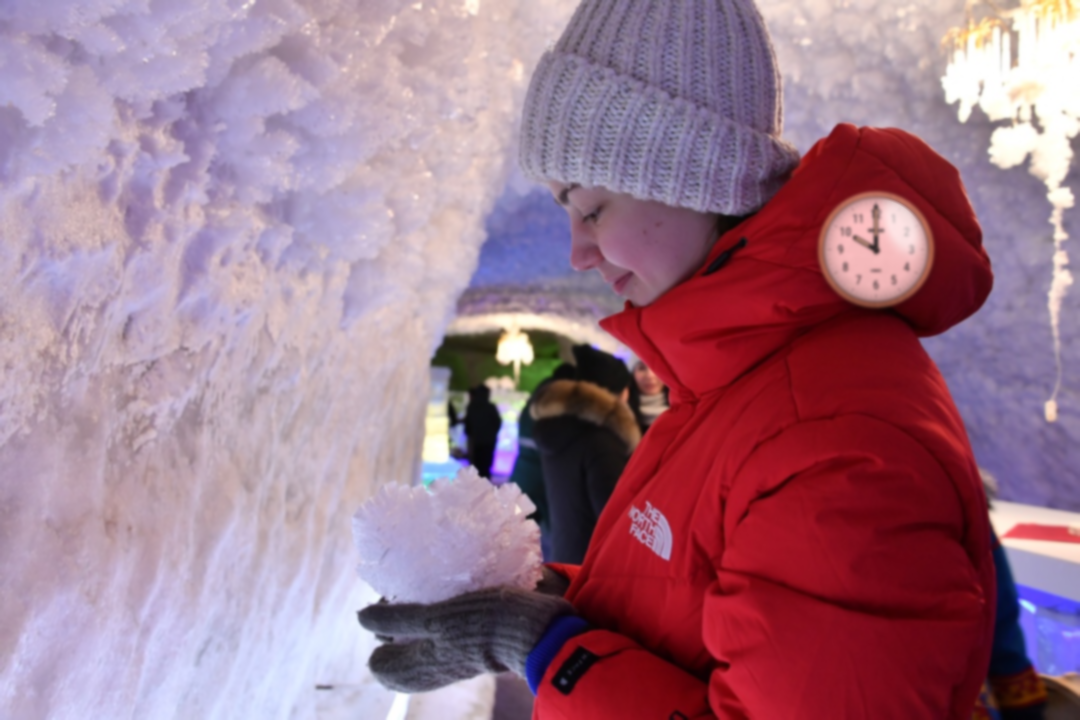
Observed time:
h=10 m=0
